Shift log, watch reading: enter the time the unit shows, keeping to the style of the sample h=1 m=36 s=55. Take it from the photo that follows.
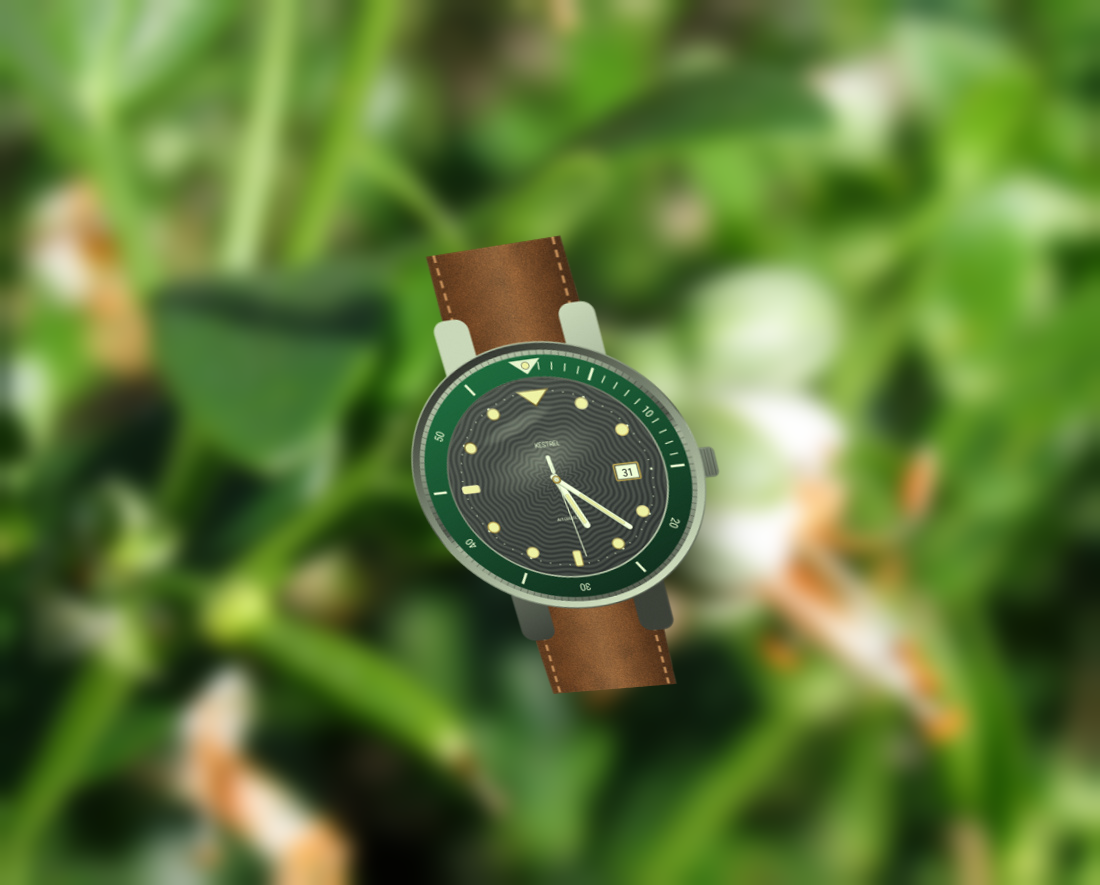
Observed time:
h=5 m=22 s=29
